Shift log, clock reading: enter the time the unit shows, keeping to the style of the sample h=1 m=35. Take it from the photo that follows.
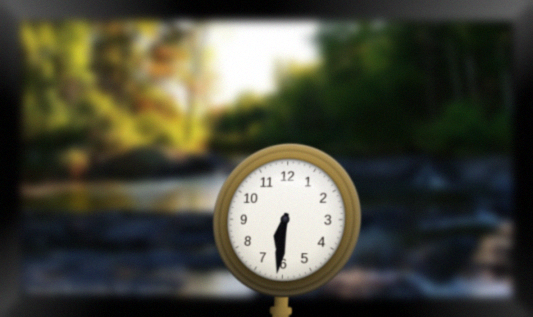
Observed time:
h=6 m=31
